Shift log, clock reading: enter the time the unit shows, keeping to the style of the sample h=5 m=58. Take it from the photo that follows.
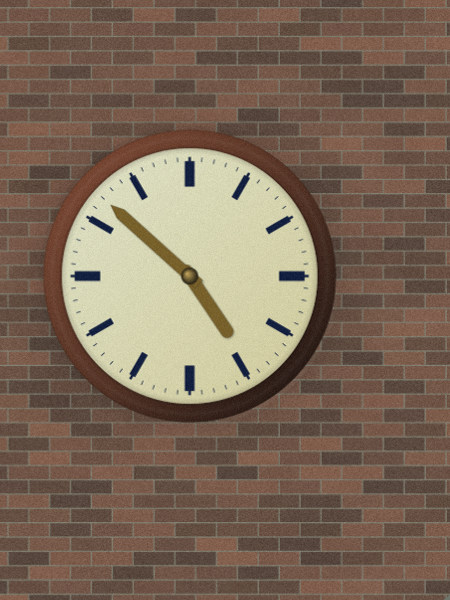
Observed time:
h=4 m=52
